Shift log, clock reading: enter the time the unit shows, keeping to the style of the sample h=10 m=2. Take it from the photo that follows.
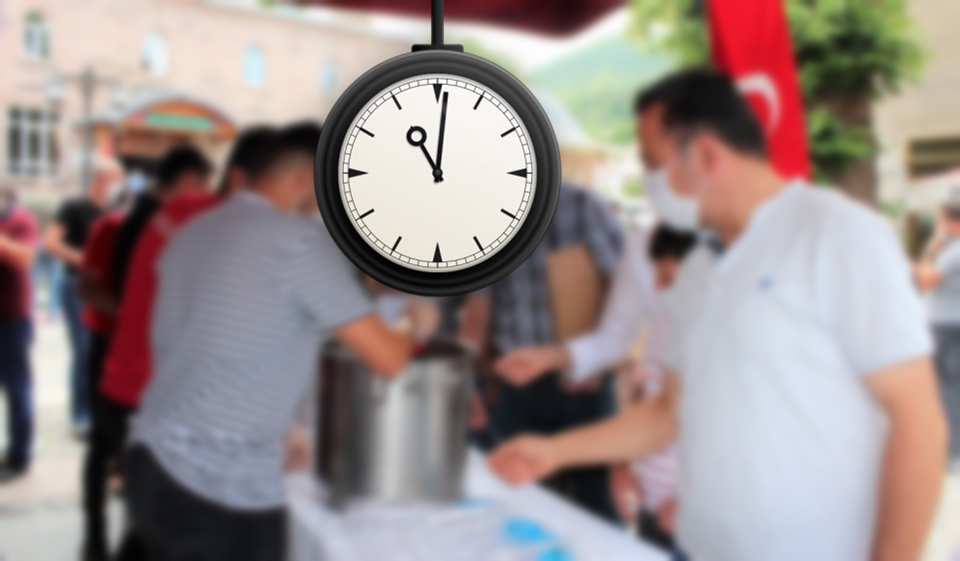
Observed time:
h=11 m=1
